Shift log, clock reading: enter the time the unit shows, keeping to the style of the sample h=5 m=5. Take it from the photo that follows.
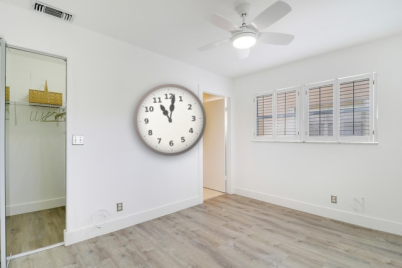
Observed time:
h=11 m=2
